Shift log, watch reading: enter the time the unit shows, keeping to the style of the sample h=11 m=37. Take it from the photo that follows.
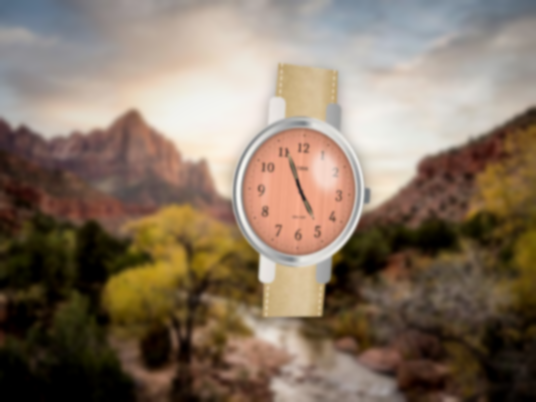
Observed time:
h=4 m=56
